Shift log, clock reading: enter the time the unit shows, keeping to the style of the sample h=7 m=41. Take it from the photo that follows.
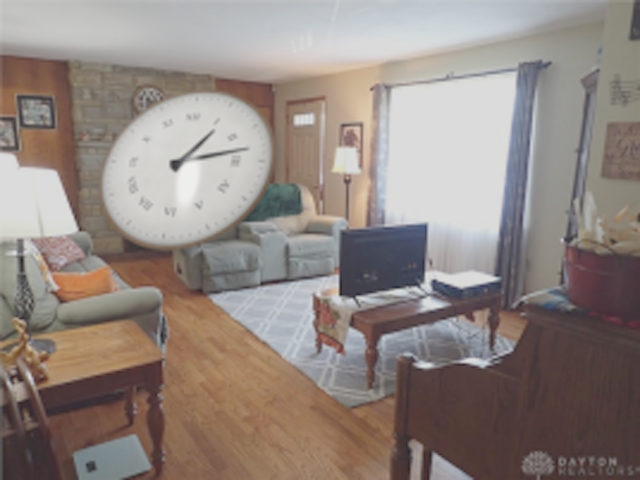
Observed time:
h=1 m=13
